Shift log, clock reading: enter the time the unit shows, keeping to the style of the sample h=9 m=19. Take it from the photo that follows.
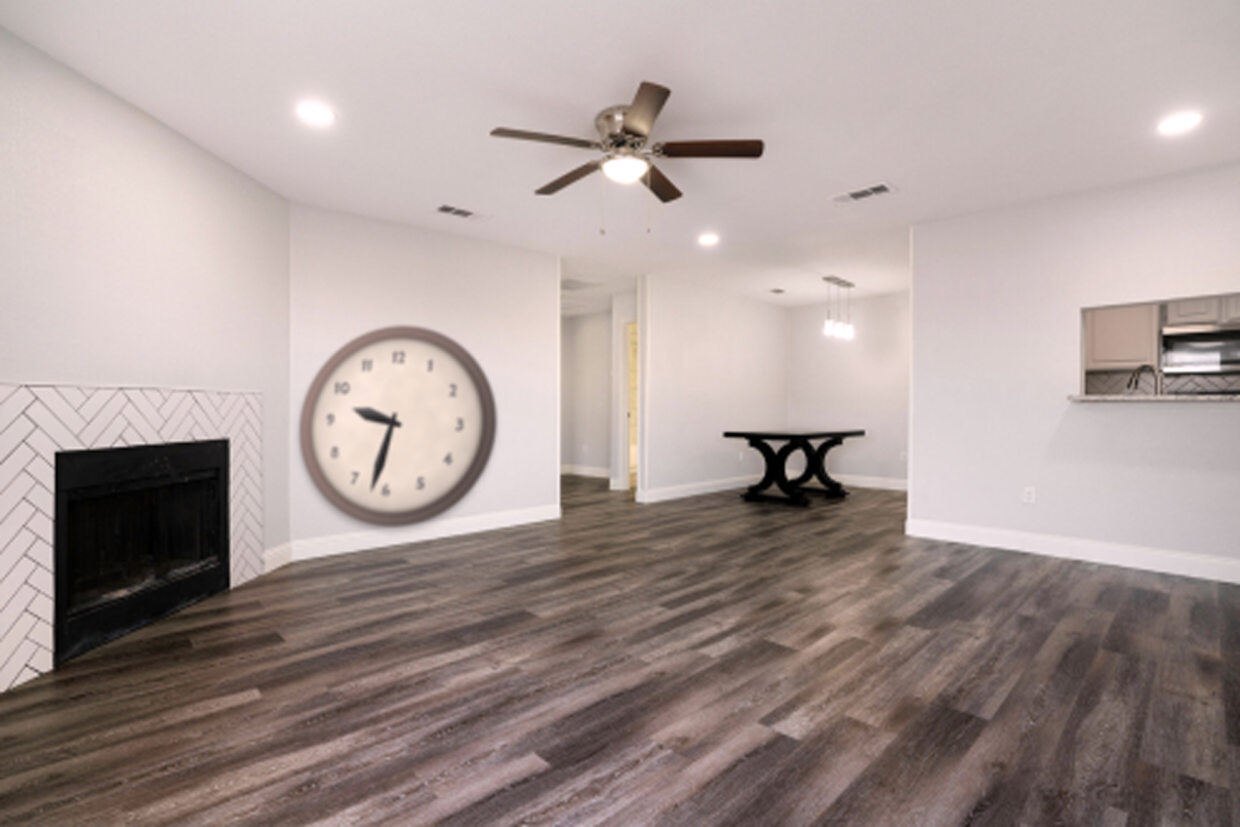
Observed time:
h=9 m=32
